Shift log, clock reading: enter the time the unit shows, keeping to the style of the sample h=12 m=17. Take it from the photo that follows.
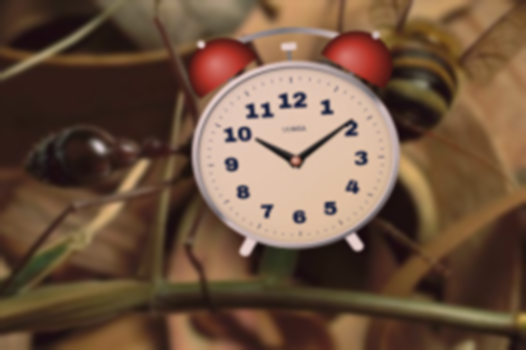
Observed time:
h=10 m=9
